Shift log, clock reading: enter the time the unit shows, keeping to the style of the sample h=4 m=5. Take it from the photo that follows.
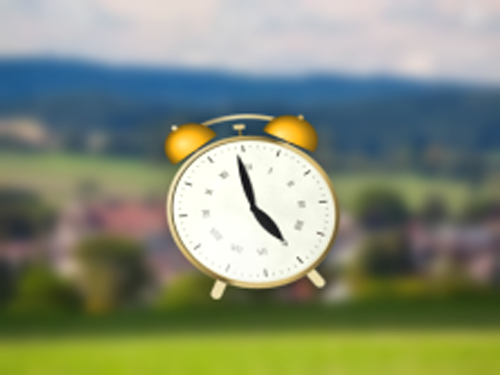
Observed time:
h=4 m=59
